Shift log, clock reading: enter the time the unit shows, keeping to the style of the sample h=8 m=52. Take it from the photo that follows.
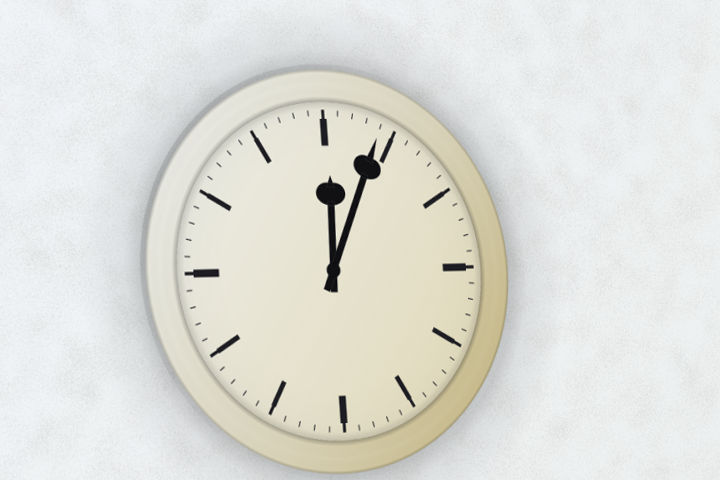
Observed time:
h=12 m=4
